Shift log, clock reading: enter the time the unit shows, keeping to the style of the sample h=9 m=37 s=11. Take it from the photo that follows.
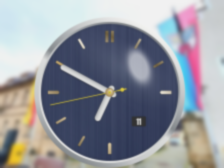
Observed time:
h=6 m=49 s=43
